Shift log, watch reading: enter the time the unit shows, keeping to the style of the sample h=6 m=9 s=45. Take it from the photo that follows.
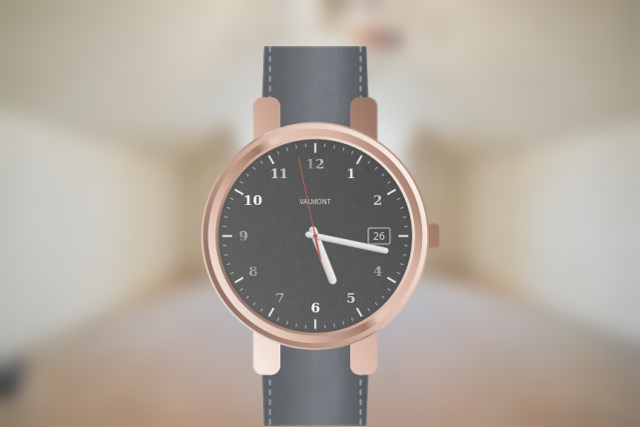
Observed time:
h=5 m=16 s=58
